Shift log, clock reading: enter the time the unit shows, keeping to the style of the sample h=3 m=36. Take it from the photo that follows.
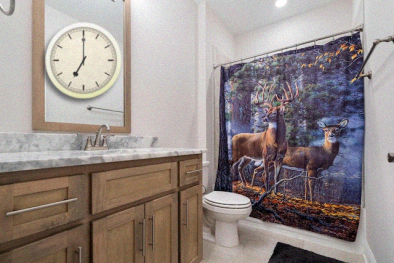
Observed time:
h=7 m=0
